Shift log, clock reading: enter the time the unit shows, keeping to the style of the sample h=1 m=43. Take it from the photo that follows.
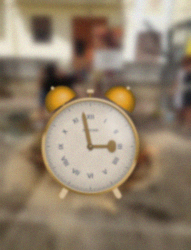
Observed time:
h=2 m=58
